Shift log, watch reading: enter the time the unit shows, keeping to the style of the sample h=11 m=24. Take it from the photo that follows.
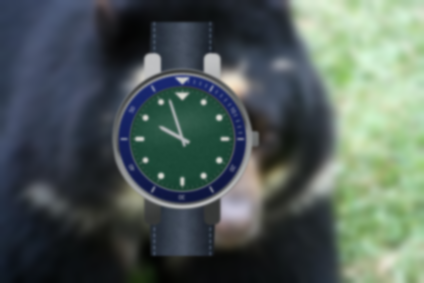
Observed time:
h=9 m=57
